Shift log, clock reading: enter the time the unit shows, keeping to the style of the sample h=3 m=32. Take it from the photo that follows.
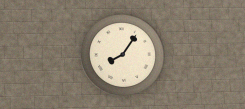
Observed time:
h=8 m=6
